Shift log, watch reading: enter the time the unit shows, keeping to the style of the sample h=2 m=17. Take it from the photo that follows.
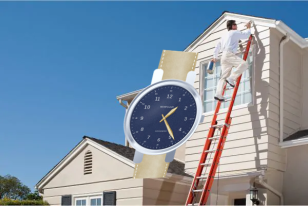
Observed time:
h=1 m=24
